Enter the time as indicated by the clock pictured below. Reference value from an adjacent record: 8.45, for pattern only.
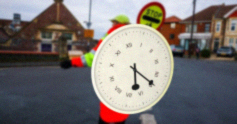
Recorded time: 6.24
